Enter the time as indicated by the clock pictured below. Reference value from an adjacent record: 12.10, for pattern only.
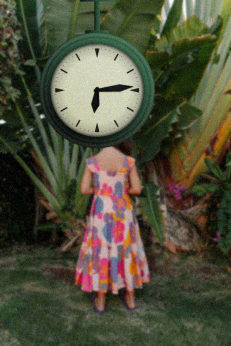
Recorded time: 6.14
